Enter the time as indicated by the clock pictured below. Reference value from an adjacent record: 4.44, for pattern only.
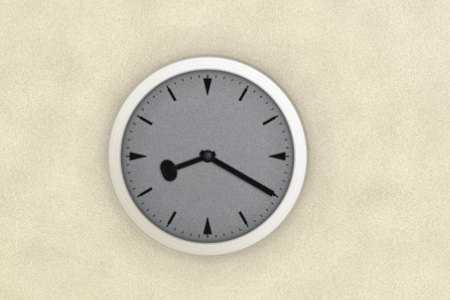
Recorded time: 8.20
